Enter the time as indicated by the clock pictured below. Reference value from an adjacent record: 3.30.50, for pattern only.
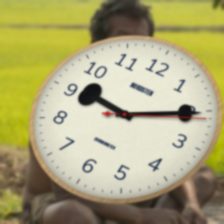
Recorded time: 9.10.11
